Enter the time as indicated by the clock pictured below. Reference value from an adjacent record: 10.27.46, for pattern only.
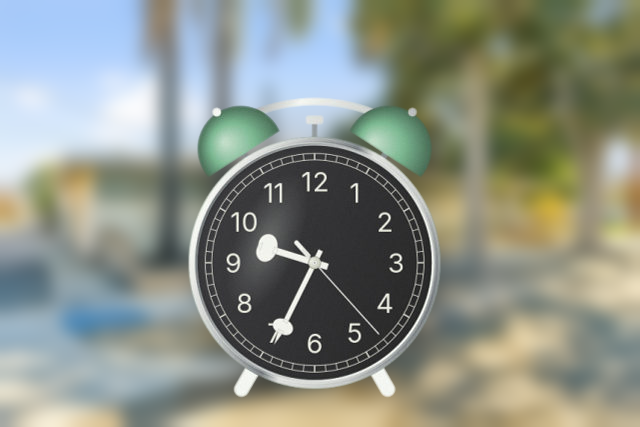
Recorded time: 9.34.23
